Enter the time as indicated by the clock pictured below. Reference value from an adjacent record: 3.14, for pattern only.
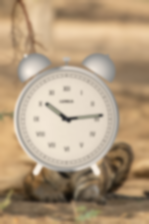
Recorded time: 10.14
